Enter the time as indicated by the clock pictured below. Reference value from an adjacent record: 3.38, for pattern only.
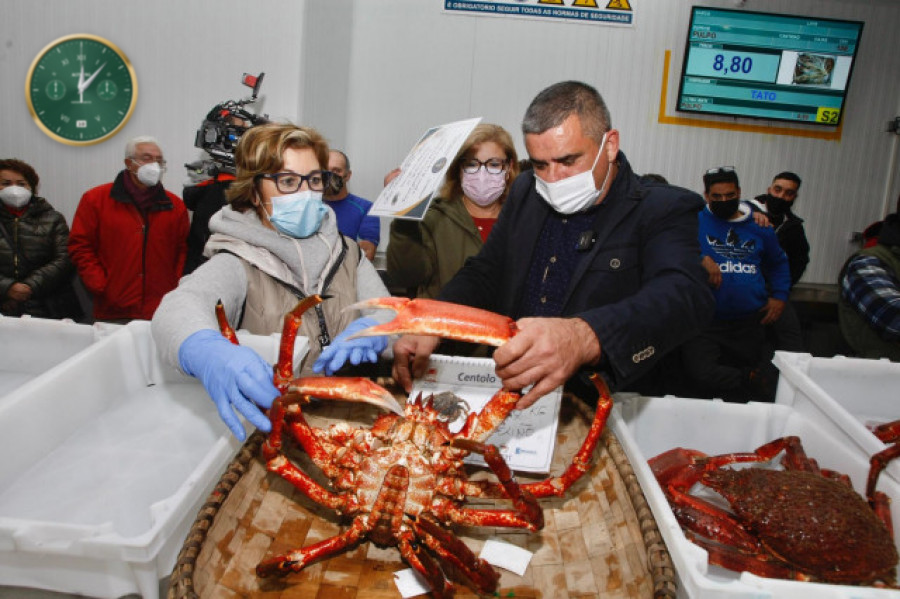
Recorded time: 12.07
